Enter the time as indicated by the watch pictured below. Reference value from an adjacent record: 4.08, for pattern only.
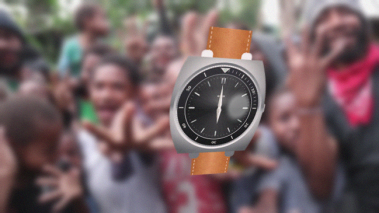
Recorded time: 6.00
